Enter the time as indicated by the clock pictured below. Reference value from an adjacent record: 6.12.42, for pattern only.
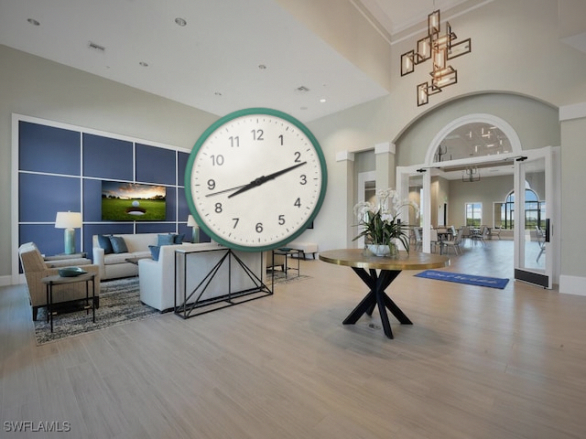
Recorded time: 8.11.43
